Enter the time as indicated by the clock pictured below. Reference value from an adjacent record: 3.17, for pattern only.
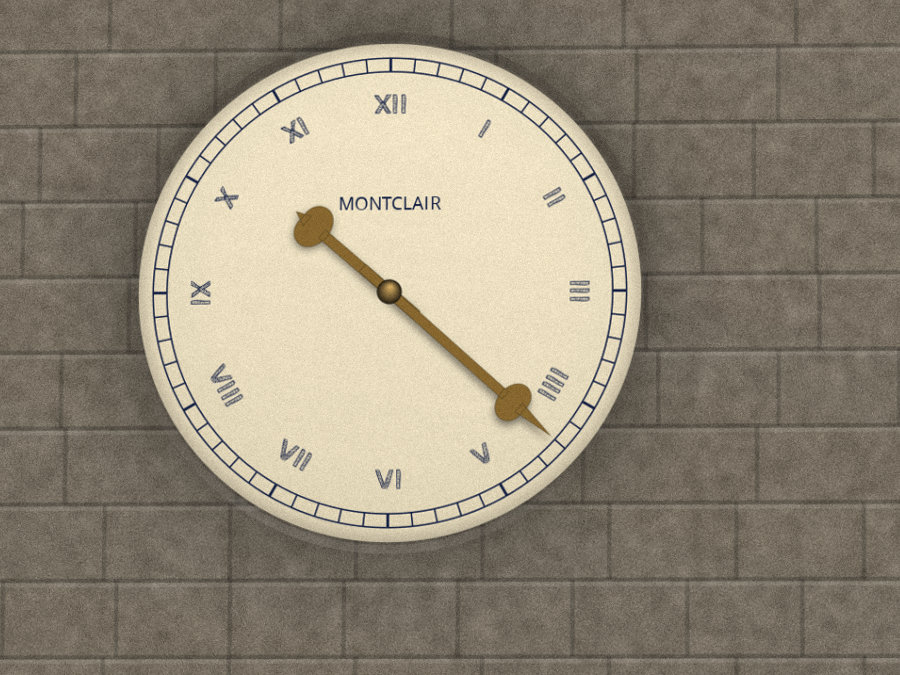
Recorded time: 10.22
